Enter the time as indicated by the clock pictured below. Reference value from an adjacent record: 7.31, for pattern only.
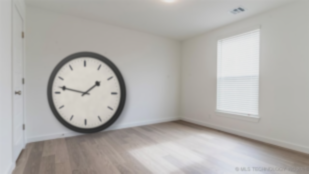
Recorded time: 1.47
